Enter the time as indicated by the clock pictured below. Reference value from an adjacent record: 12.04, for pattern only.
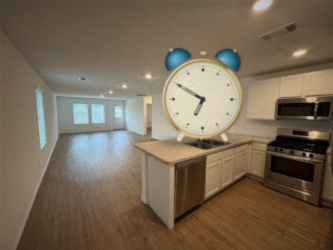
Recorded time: 6.50
